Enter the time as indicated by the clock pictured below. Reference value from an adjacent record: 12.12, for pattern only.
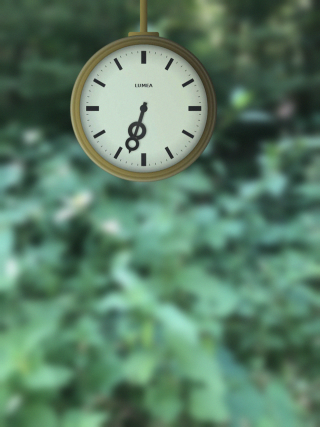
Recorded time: 6.33
